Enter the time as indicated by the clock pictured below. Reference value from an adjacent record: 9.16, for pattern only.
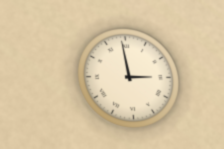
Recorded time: 2.59
